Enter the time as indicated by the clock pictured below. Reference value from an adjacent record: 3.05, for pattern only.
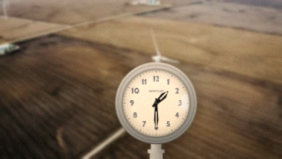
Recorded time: 1.30
